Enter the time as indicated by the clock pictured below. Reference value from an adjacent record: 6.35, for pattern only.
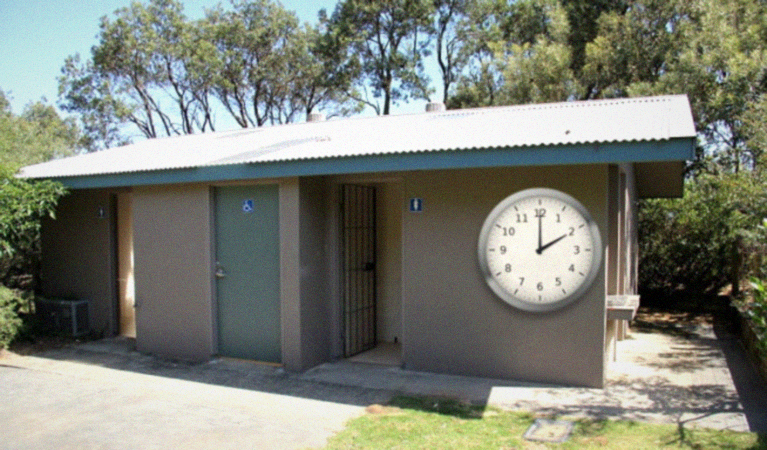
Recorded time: 2.00
